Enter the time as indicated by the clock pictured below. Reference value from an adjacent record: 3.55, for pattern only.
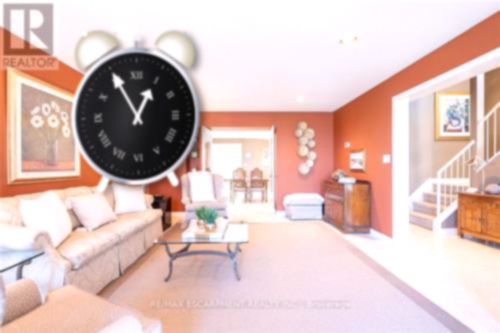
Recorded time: 12.55
